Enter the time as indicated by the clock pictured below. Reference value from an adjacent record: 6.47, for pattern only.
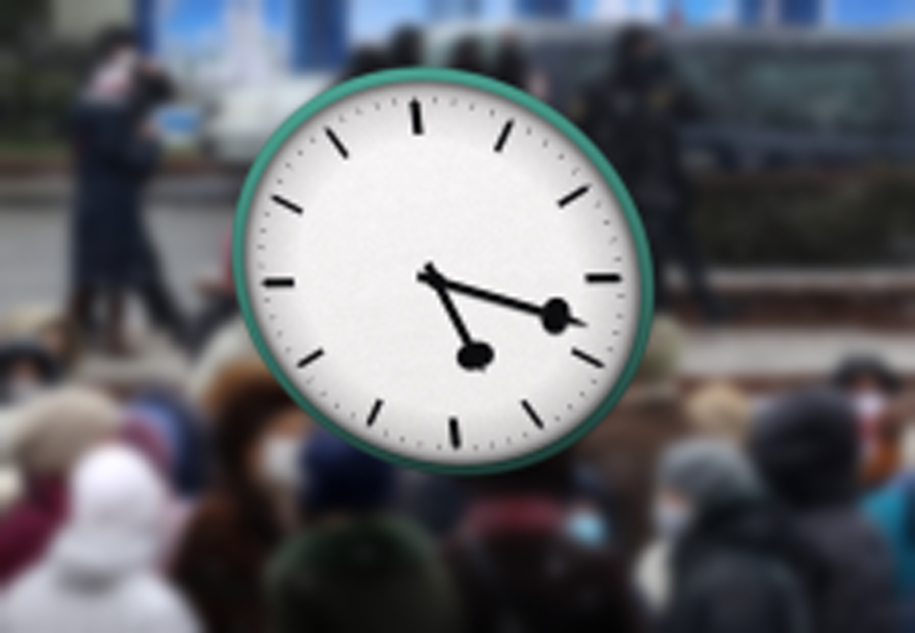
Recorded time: 5.18
